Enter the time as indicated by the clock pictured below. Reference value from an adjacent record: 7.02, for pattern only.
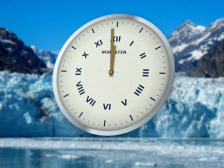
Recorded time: 11.59
